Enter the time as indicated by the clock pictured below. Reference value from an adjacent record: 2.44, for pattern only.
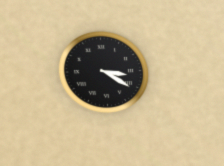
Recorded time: 3.21
